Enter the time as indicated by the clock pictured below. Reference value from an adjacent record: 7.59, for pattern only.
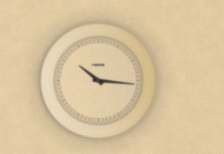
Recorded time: 10.16
